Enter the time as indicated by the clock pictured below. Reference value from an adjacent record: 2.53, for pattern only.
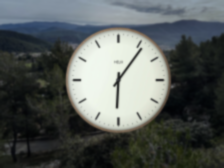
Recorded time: 6.06
